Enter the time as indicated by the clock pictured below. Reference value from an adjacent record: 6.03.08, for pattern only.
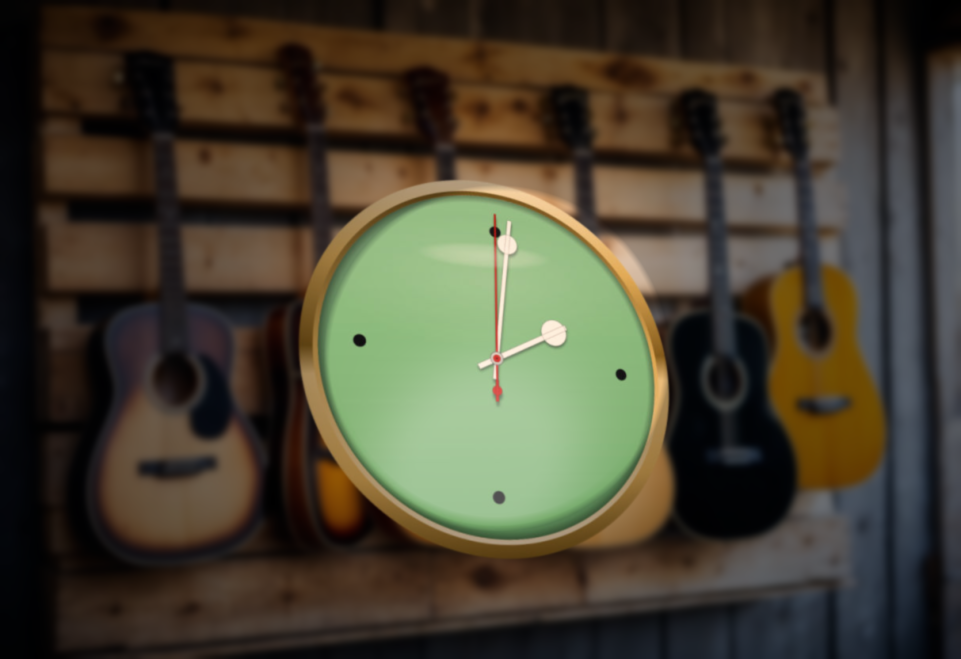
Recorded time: 2.01.00
